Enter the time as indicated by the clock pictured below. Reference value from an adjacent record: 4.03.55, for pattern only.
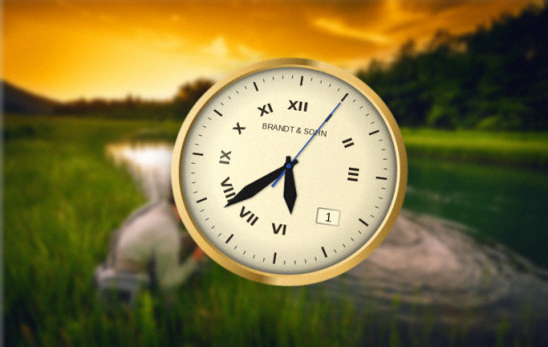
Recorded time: 5.38.05
